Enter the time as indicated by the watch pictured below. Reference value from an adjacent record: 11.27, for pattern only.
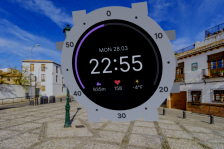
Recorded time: 22.55
